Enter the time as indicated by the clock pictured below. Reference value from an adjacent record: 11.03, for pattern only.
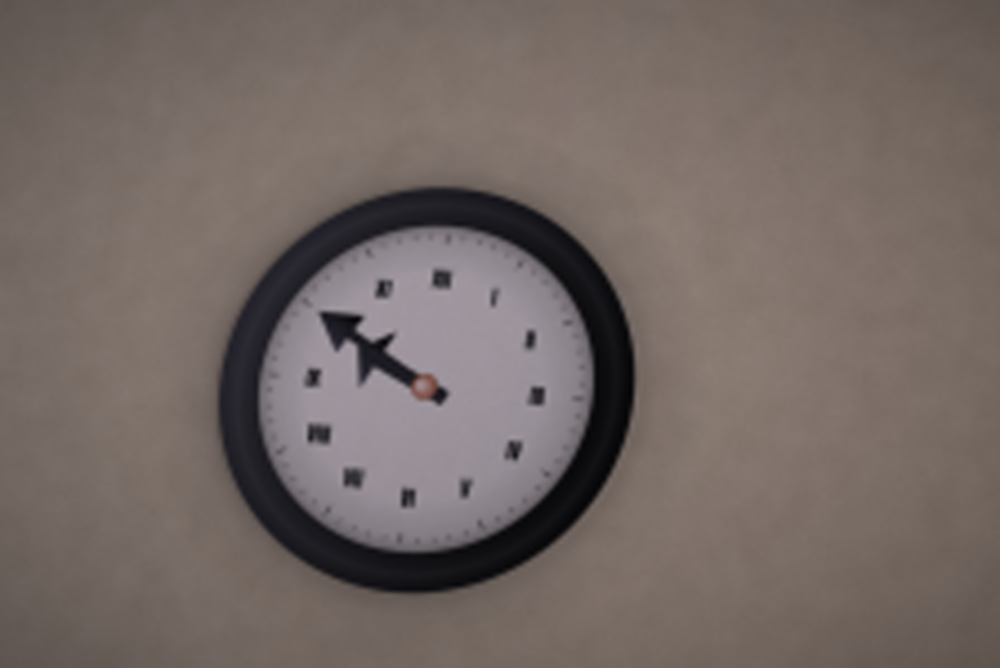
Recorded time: 9.50
